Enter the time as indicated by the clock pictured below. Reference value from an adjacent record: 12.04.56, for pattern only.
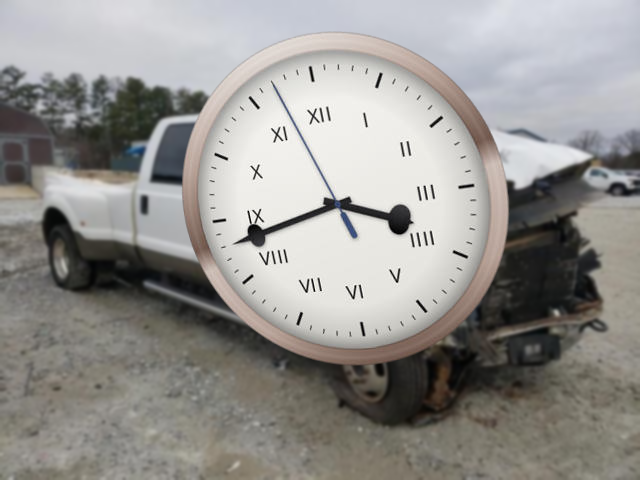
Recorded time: 3.42.57
